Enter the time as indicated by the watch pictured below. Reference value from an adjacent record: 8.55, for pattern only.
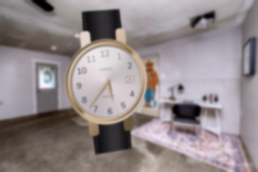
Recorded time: 5.37
